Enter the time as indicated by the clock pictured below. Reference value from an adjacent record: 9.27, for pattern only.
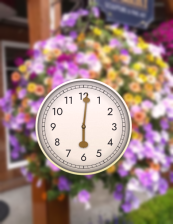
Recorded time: 6.01
